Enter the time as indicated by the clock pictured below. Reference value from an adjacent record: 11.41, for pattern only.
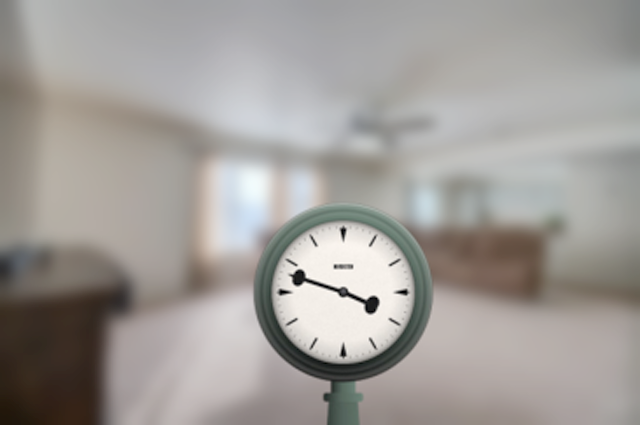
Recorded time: 3.48
